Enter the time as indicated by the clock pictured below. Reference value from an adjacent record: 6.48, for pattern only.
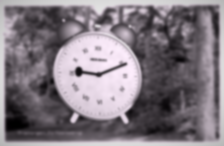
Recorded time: 9.11
